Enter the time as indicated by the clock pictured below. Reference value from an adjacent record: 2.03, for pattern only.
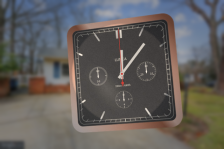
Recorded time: 12.07
